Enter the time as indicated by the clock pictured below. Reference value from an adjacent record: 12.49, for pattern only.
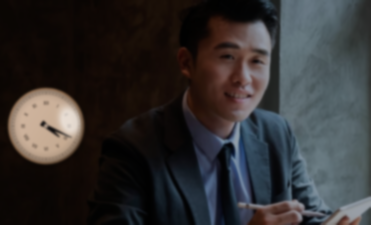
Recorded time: 4.19
